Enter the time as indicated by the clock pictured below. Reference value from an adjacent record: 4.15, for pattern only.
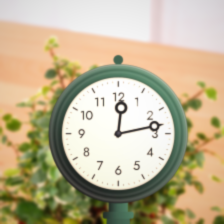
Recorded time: 12.13
